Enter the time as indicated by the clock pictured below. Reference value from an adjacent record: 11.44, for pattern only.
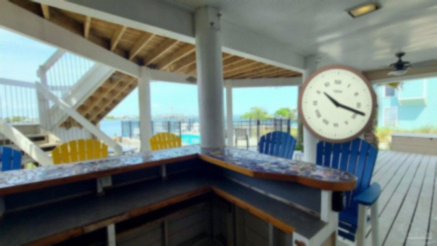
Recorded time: 10.18
